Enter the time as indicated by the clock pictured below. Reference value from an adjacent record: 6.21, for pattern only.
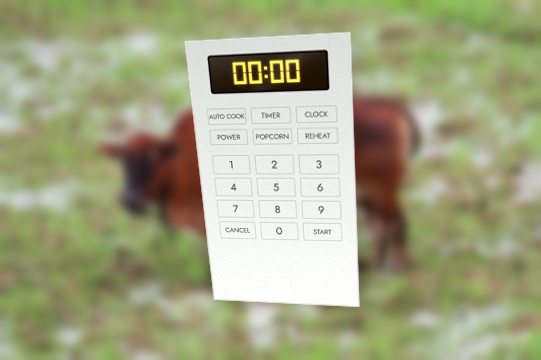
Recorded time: 0.00
